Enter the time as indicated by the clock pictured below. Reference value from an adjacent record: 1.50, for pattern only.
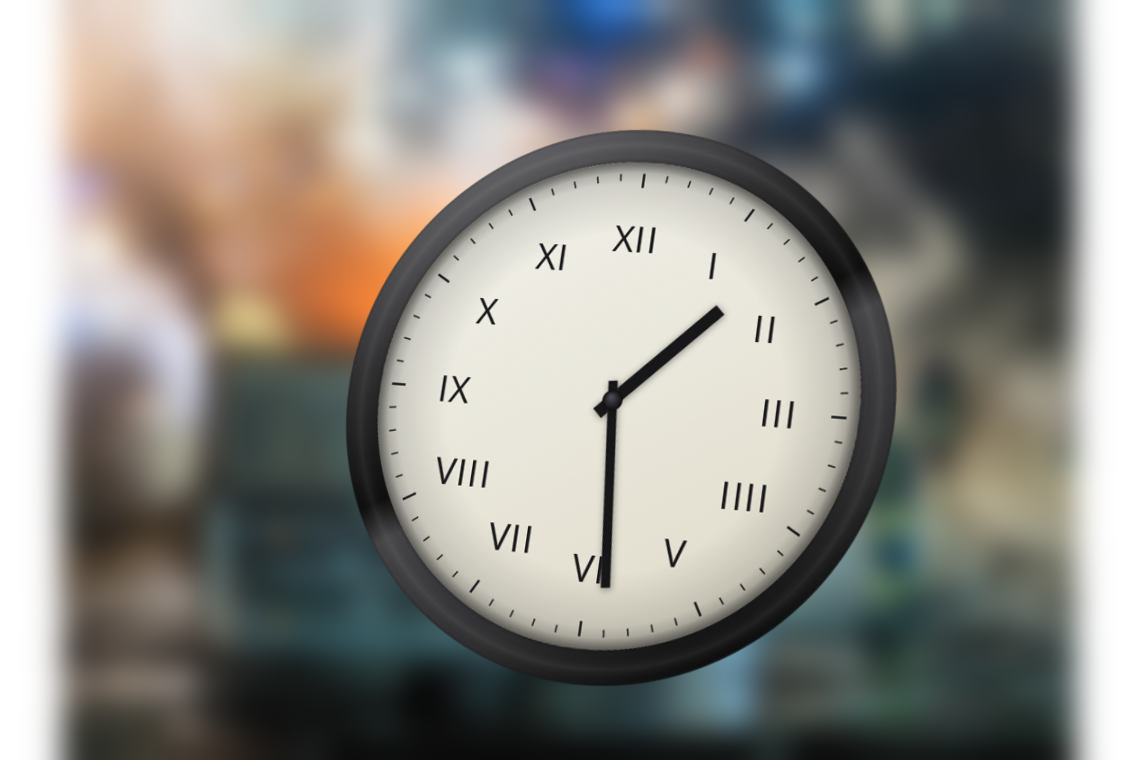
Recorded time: 1.29
